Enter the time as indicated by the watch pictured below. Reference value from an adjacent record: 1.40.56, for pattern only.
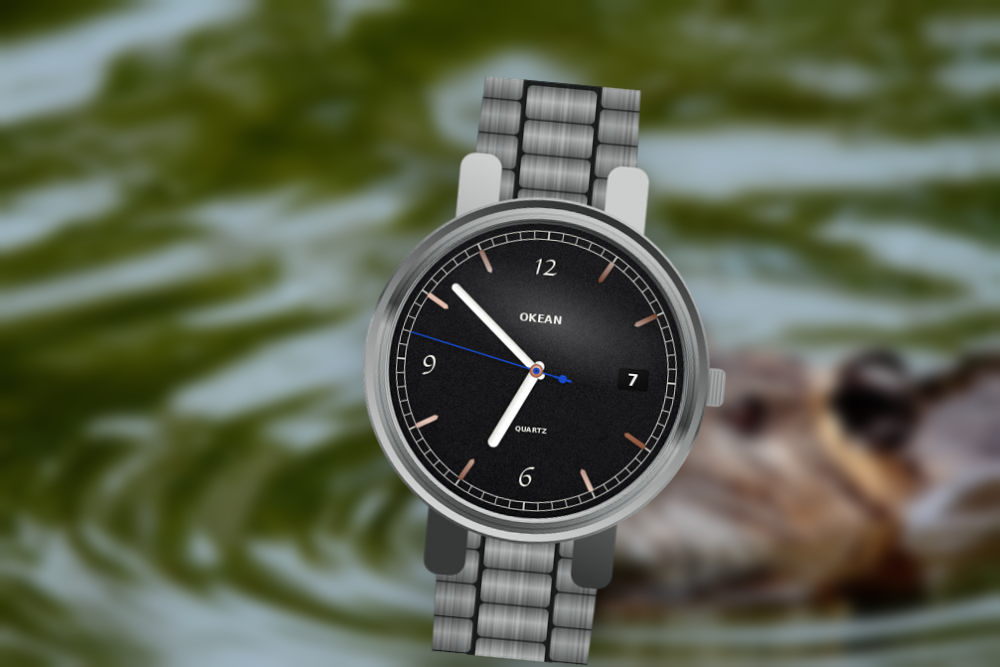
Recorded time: 6.51.47
